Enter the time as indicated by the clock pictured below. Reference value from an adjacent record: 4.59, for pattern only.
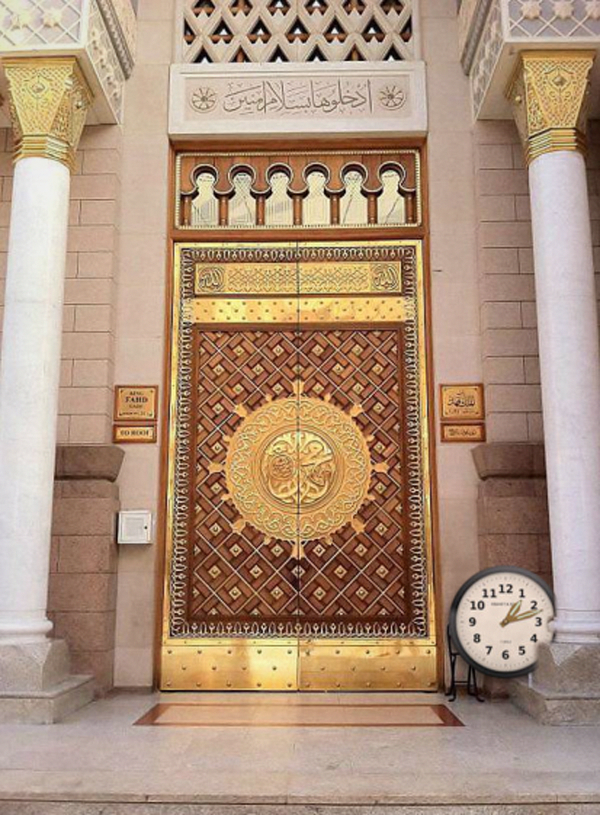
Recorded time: 1.12
